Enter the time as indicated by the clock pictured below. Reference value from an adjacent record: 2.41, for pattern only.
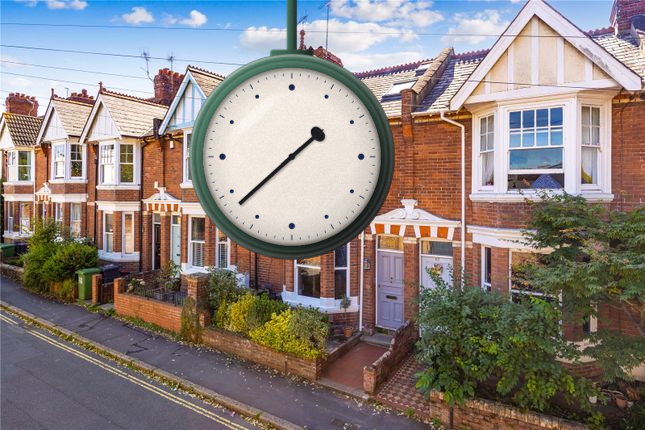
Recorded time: 1.38
